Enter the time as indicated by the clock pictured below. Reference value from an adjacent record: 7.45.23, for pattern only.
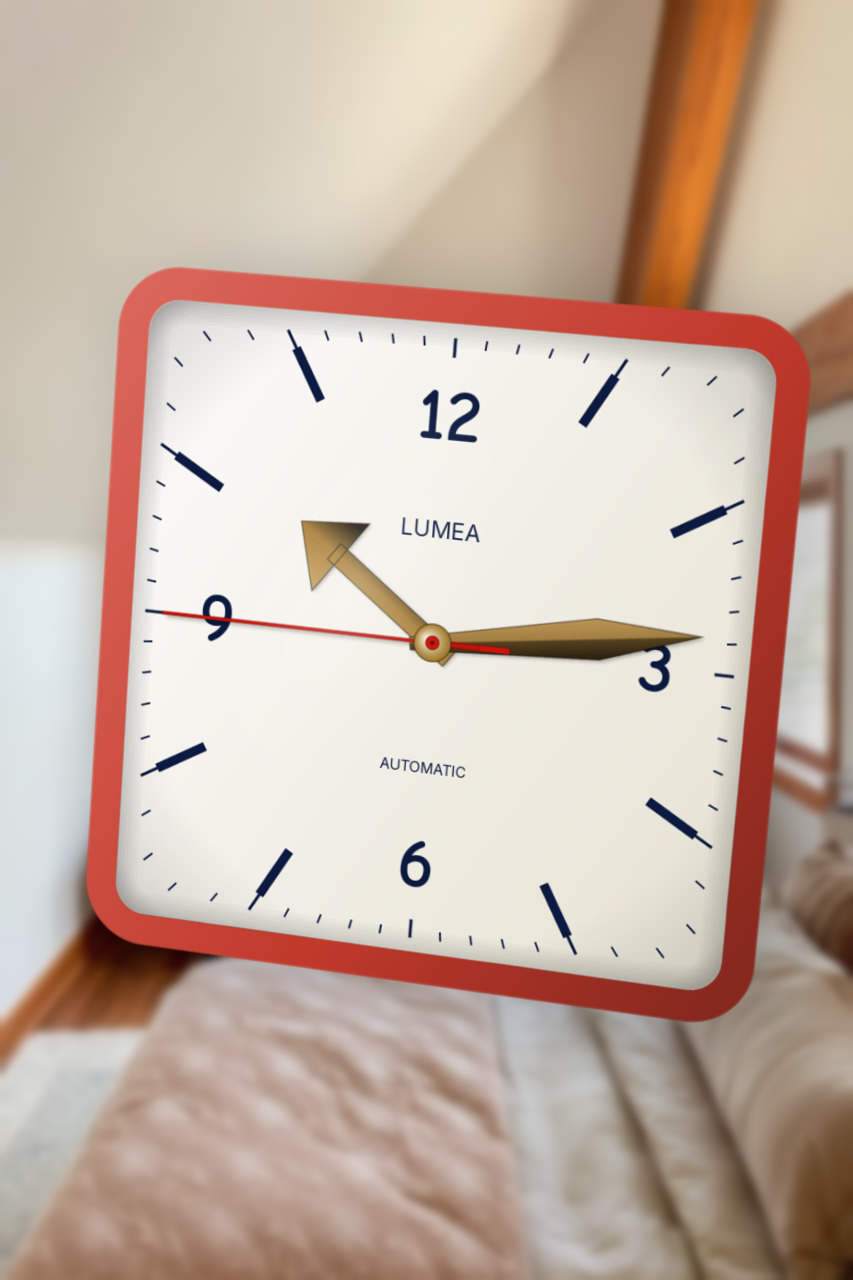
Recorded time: 10.13.45
